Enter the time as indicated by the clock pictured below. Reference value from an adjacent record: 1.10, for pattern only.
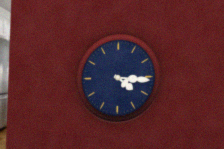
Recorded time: 4.16
